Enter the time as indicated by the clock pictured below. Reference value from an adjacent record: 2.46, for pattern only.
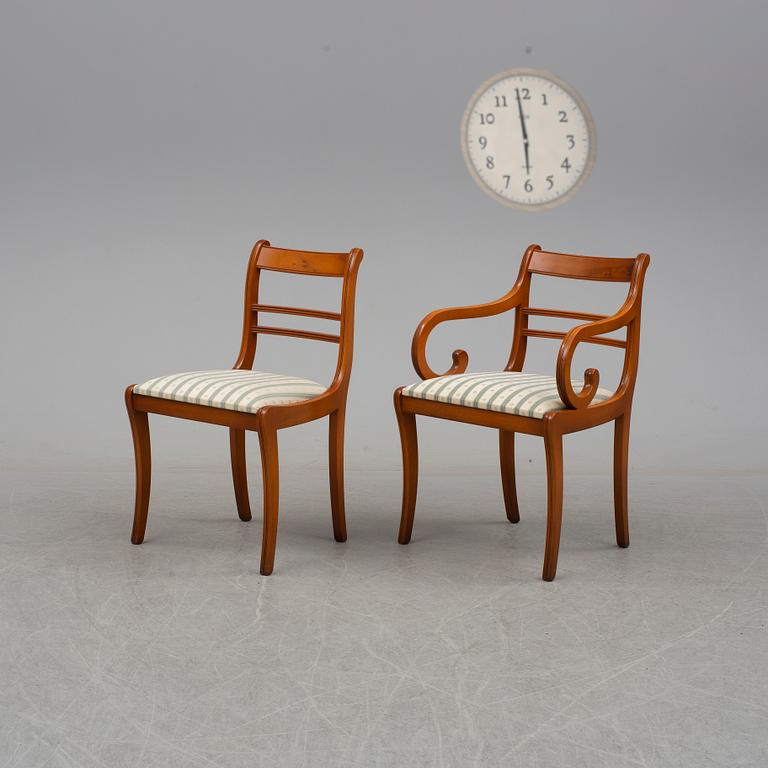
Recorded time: 5.59
